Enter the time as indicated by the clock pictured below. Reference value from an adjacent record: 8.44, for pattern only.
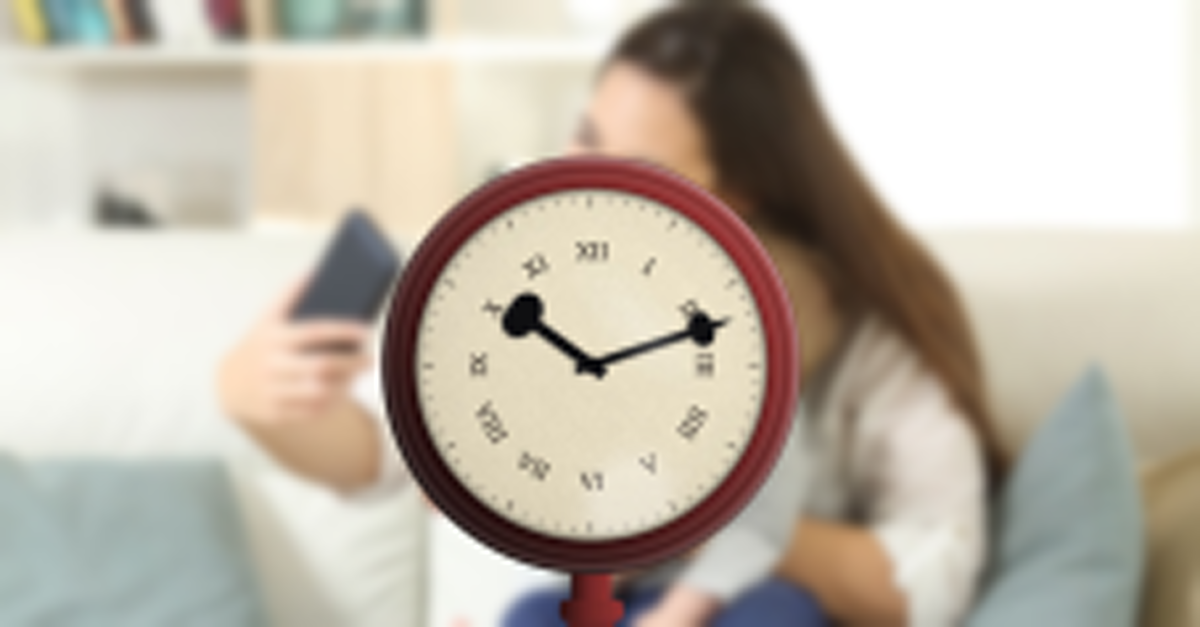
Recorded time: 10.12
